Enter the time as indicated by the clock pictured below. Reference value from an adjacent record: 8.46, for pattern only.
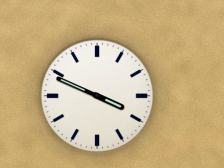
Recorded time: 3.49
